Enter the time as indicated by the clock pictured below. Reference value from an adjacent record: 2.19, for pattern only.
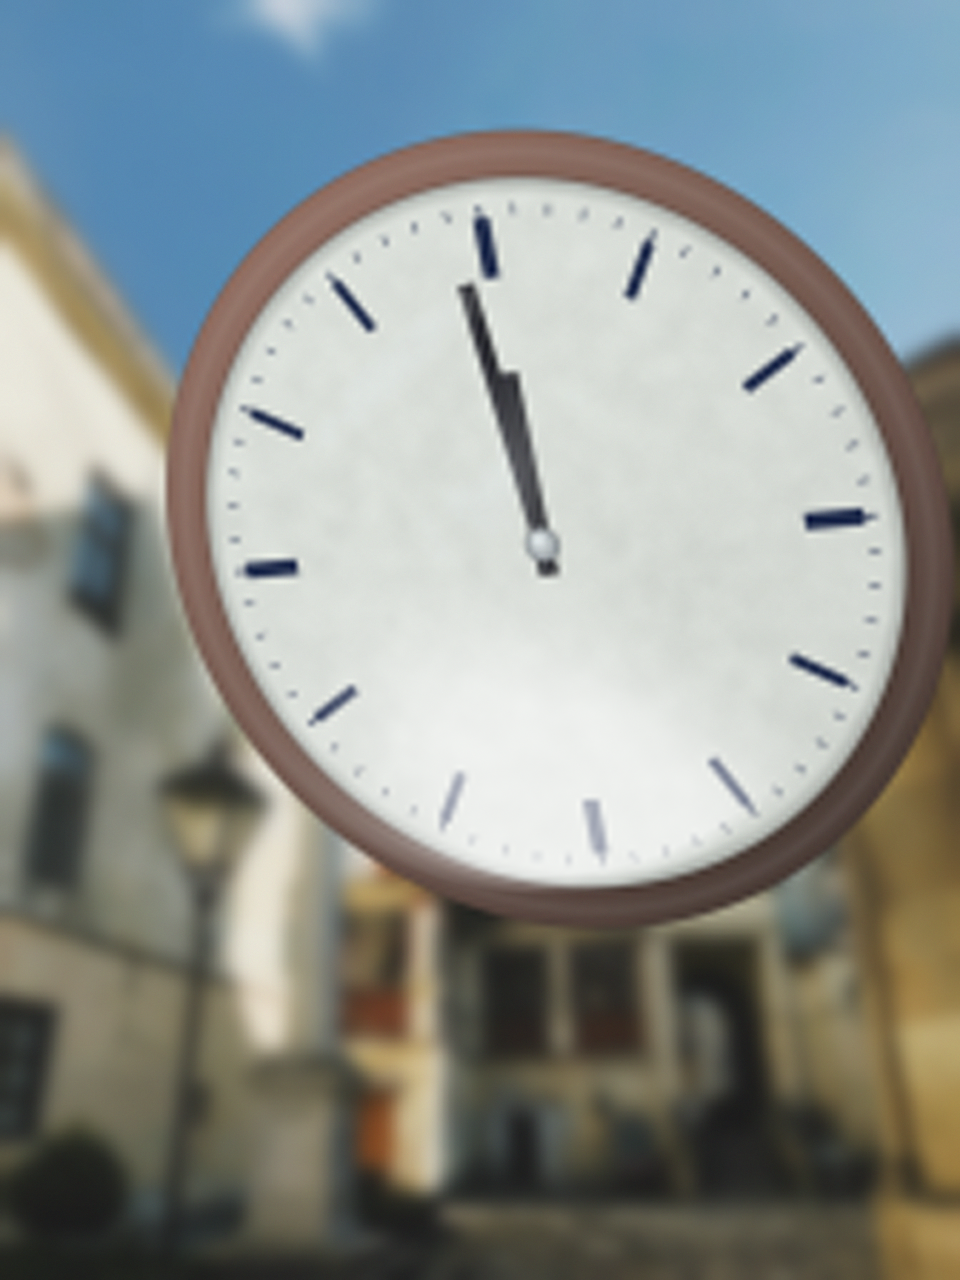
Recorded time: 11.59
